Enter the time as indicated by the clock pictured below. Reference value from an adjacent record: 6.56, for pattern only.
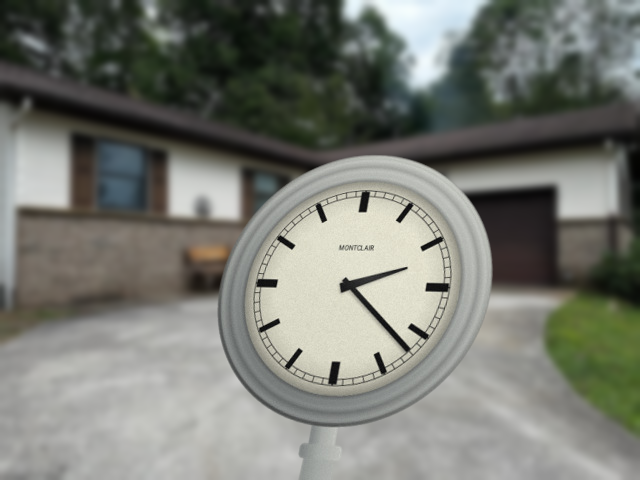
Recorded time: 2.22
